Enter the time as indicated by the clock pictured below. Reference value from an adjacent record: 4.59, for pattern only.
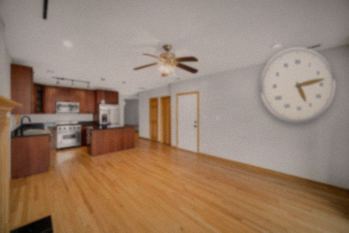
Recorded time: 5.13
